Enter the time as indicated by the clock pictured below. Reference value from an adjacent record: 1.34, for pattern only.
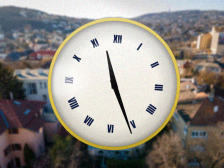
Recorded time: 11.26
